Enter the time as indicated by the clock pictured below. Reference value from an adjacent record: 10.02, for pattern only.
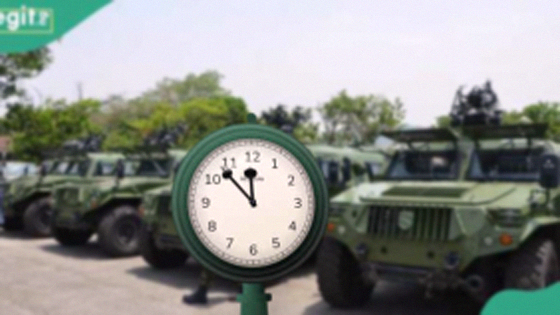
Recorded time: 11.53
